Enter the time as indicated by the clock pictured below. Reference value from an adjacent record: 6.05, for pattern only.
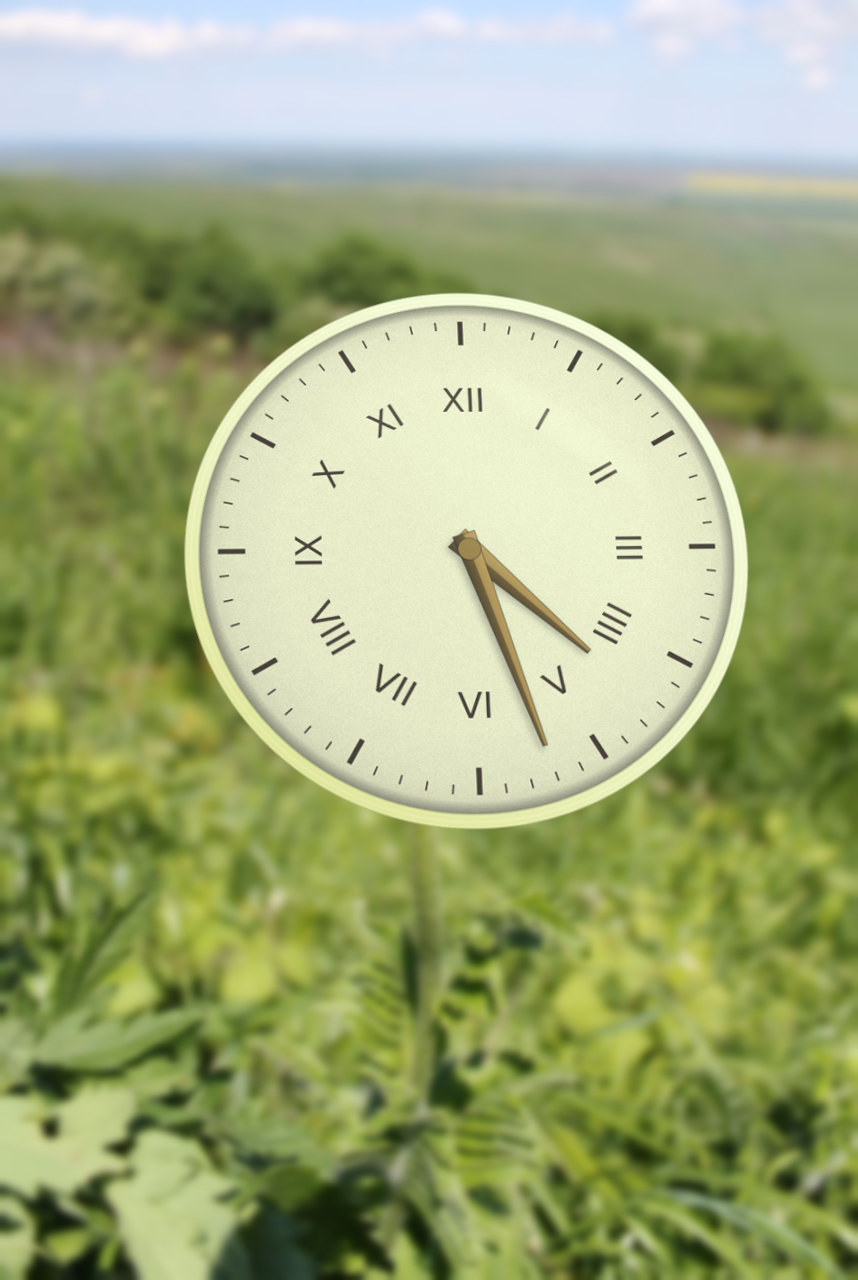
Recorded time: 4.27
